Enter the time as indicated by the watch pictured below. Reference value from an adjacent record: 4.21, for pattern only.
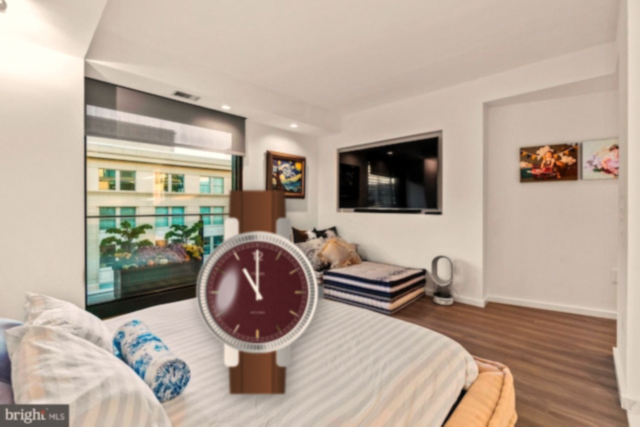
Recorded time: 11.00
